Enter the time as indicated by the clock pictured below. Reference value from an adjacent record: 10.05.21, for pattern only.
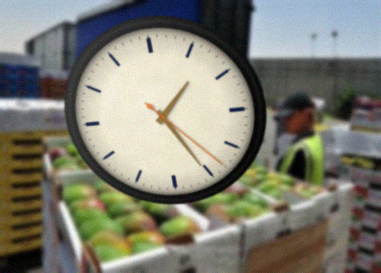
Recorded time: 1.25.23
